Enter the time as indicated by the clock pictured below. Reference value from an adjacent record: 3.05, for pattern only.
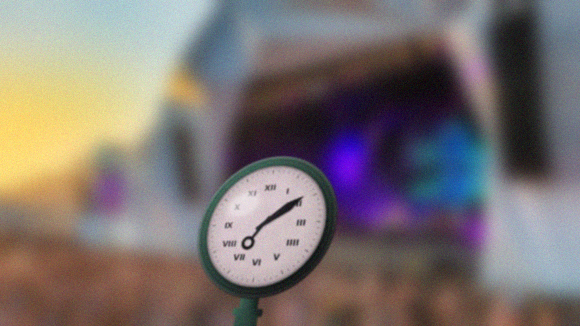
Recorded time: 7.09
